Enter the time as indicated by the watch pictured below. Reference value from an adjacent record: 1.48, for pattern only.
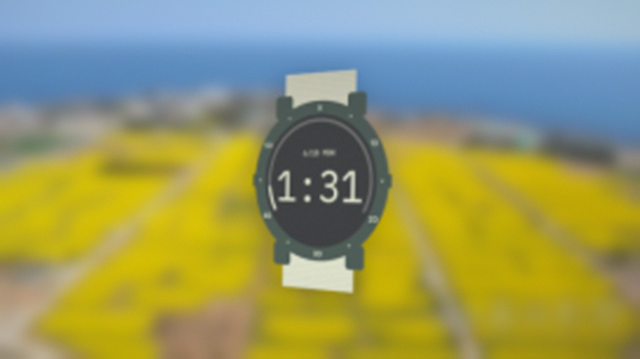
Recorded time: 1.31
